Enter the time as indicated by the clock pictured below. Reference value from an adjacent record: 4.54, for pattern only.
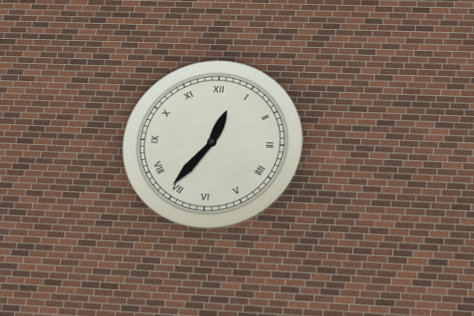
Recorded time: 12.36
